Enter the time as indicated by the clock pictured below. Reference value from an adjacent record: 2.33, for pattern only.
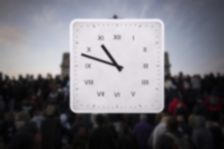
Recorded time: 10.48
